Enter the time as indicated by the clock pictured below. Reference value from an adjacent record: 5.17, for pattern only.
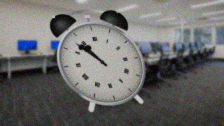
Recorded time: 10.53
